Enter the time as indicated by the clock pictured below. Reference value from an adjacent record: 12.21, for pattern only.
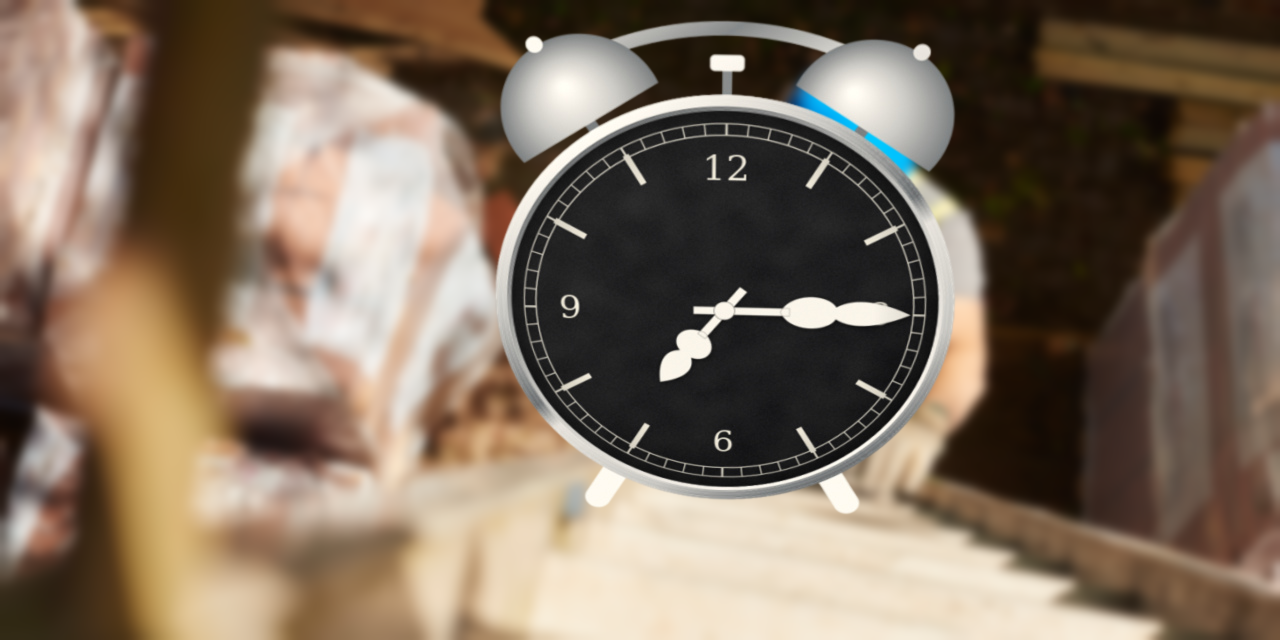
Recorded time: 7.15
